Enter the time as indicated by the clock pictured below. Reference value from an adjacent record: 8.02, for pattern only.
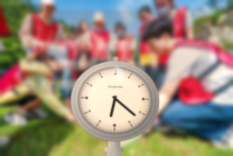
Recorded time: 6.22
